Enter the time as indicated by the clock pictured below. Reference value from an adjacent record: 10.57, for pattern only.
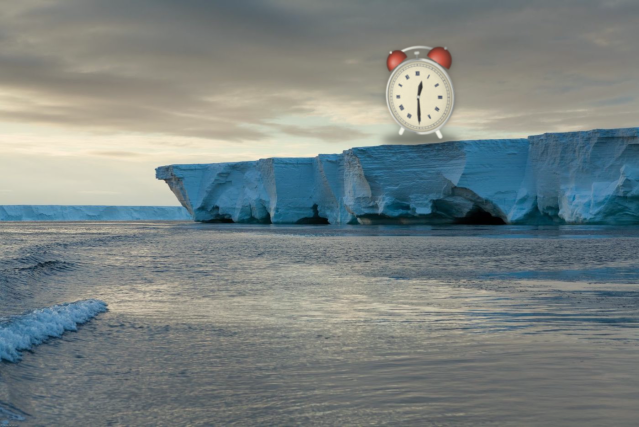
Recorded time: 12.30
